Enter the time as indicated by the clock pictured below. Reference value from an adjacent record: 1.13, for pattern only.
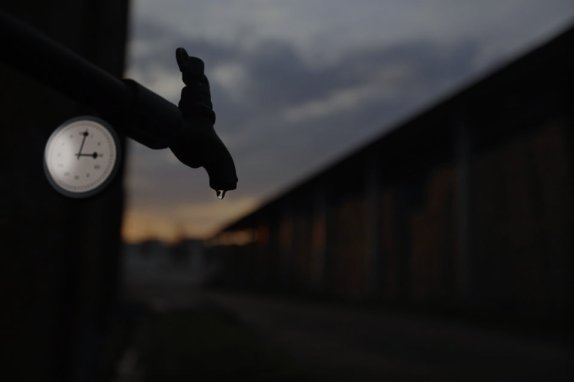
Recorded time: 3.02
